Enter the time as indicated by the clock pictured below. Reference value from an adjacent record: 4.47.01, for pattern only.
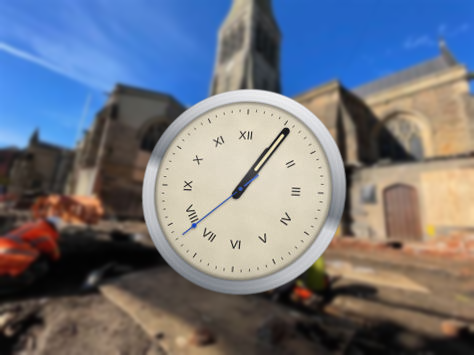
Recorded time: 1.05.38
